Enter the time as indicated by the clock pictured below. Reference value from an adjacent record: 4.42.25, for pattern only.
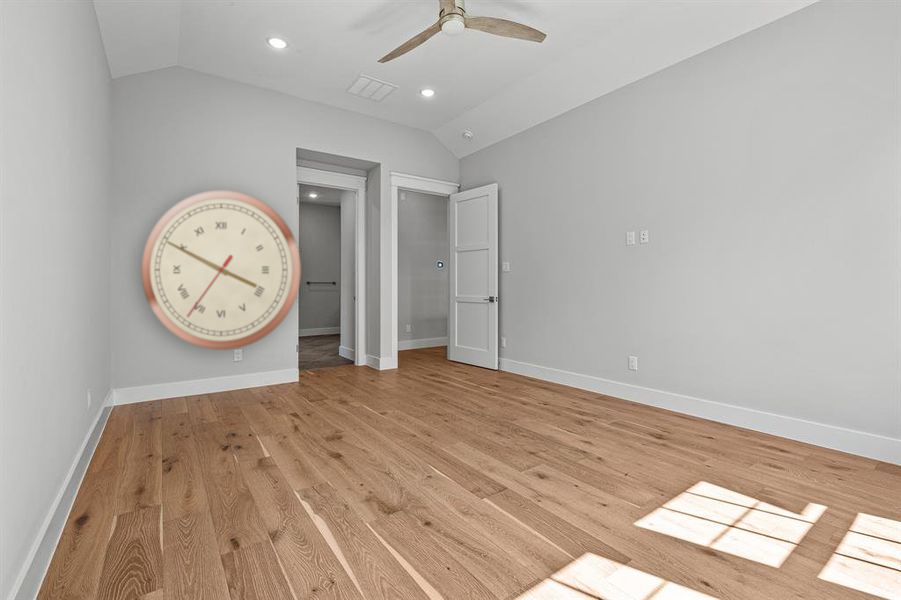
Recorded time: 3.49.36
